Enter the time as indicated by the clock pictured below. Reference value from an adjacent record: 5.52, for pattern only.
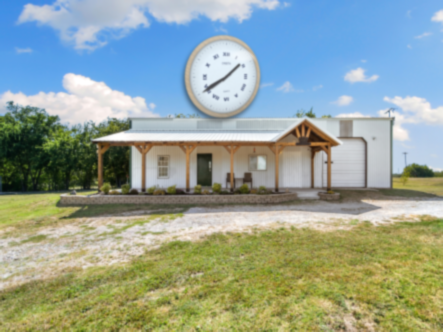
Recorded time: 1.40
